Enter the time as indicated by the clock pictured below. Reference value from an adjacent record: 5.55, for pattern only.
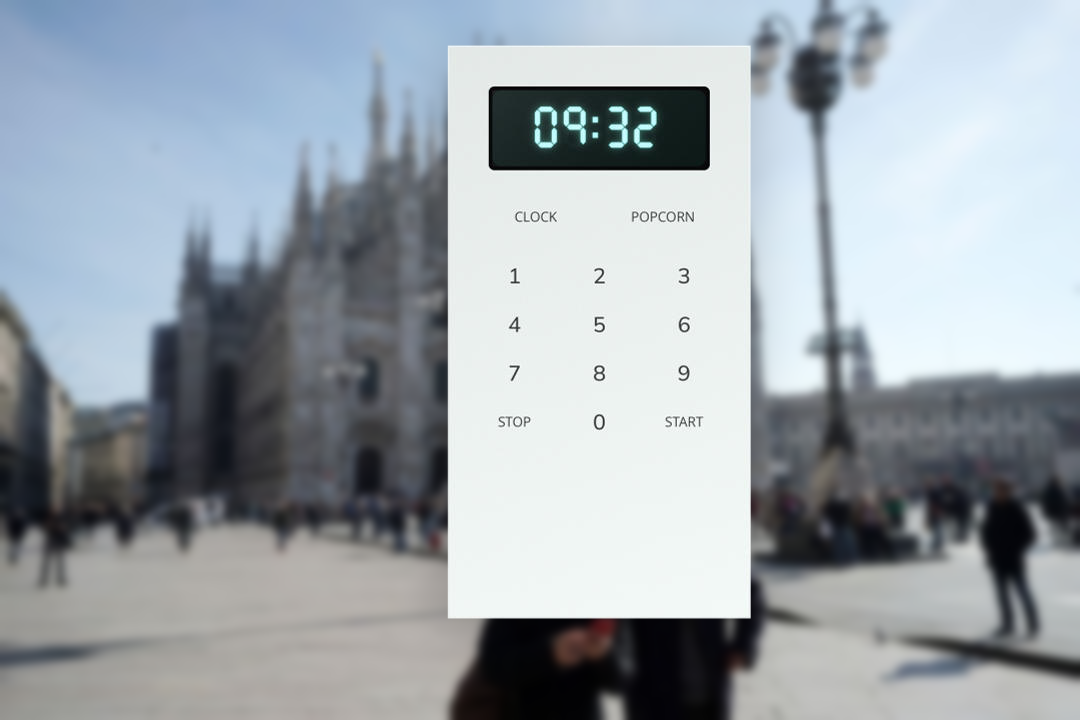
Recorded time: 9.32
